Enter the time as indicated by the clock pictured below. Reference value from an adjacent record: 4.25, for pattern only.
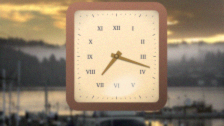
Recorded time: 7.18
